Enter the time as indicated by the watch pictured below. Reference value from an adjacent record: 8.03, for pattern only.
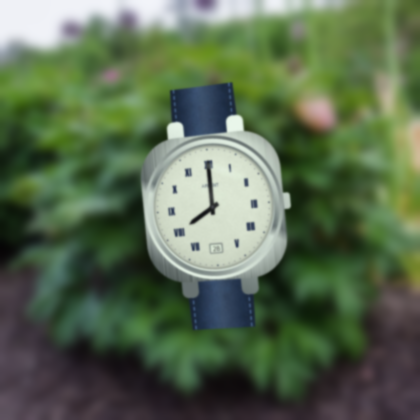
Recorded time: 8.00
